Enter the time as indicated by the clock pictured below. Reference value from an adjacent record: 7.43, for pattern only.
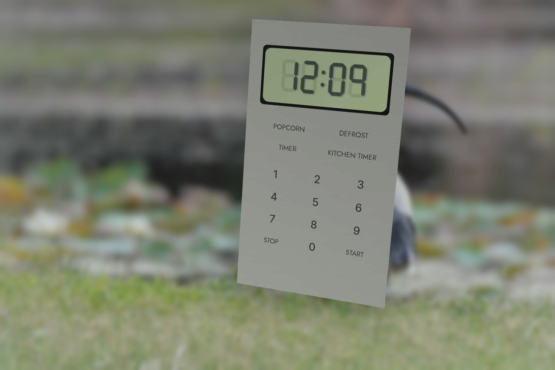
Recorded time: 12.09
